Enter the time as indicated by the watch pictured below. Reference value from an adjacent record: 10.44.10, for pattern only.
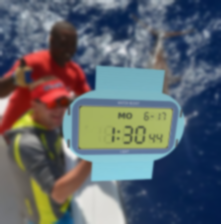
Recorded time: 1.30.44
